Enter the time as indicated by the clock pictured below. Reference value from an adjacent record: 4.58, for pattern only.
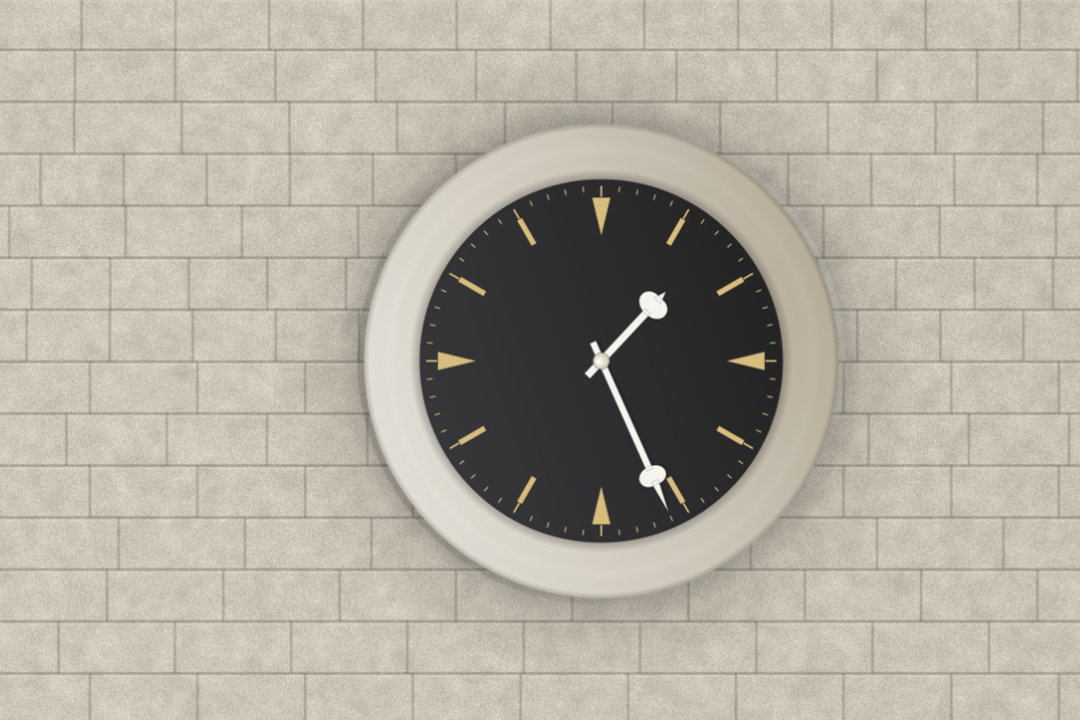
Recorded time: 1.26
